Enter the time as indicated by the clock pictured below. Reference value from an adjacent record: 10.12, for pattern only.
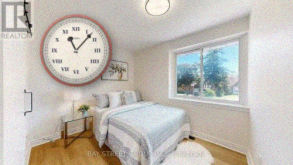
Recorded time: 11.07
